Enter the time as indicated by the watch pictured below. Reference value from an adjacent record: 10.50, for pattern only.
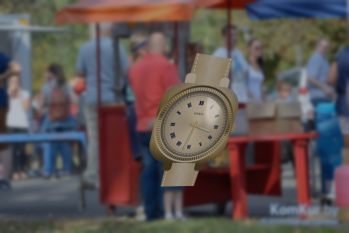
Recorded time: 3.32
